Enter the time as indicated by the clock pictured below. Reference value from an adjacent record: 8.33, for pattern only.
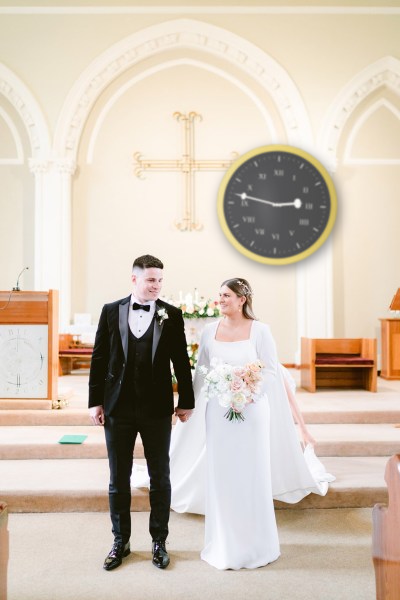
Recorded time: 2.47
